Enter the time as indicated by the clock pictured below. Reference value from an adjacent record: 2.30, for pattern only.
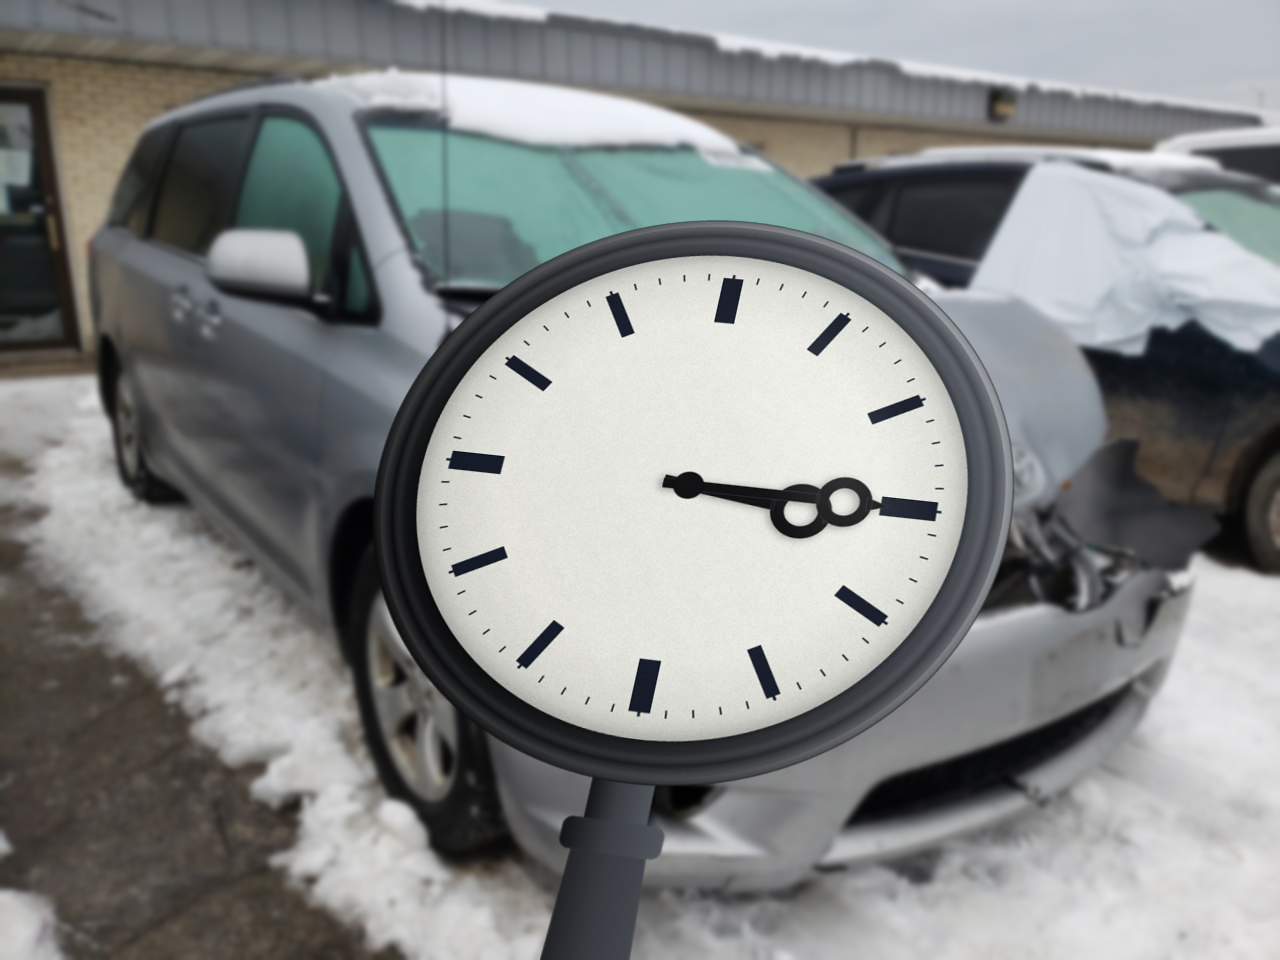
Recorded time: 3.15
